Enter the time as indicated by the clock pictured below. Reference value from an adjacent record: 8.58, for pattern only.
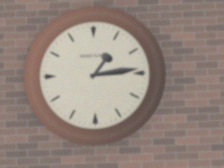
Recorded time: 1.14
